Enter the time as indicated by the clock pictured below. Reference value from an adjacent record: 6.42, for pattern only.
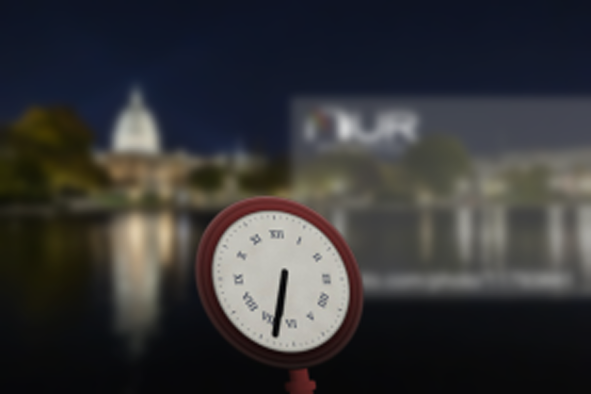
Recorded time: 6.33
